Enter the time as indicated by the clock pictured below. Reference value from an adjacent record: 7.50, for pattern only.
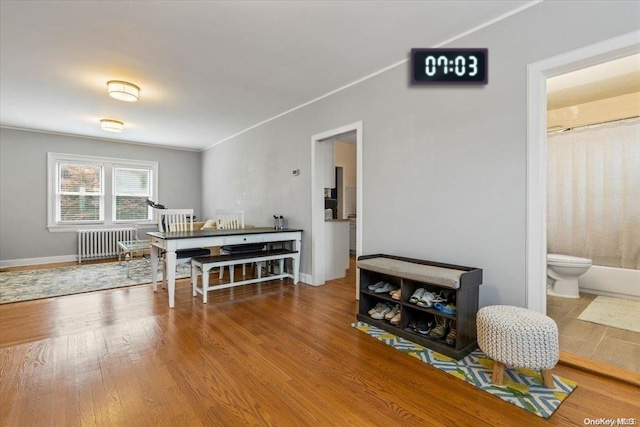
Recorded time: 7.03
